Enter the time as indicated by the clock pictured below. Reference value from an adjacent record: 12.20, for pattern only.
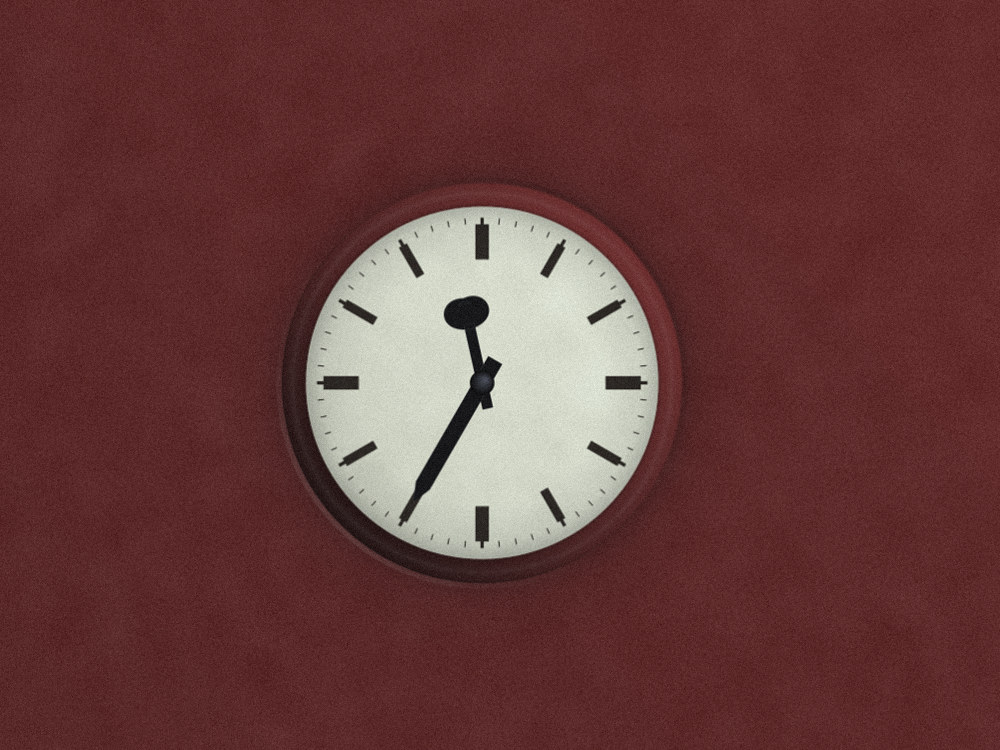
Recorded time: 11.35
